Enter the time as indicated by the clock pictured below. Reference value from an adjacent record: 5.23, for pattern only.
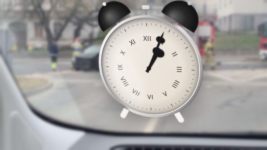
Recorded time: 1.04
